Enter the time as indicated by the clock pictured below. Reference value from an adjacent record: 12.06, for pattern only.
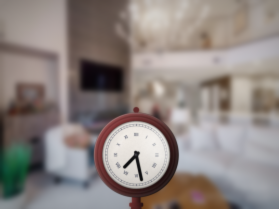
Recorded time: 7.28
